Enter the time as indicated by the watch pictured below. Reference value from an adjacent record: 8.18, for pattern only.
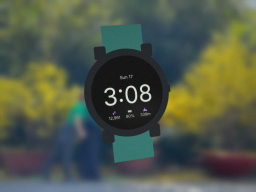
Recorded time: 3.08
